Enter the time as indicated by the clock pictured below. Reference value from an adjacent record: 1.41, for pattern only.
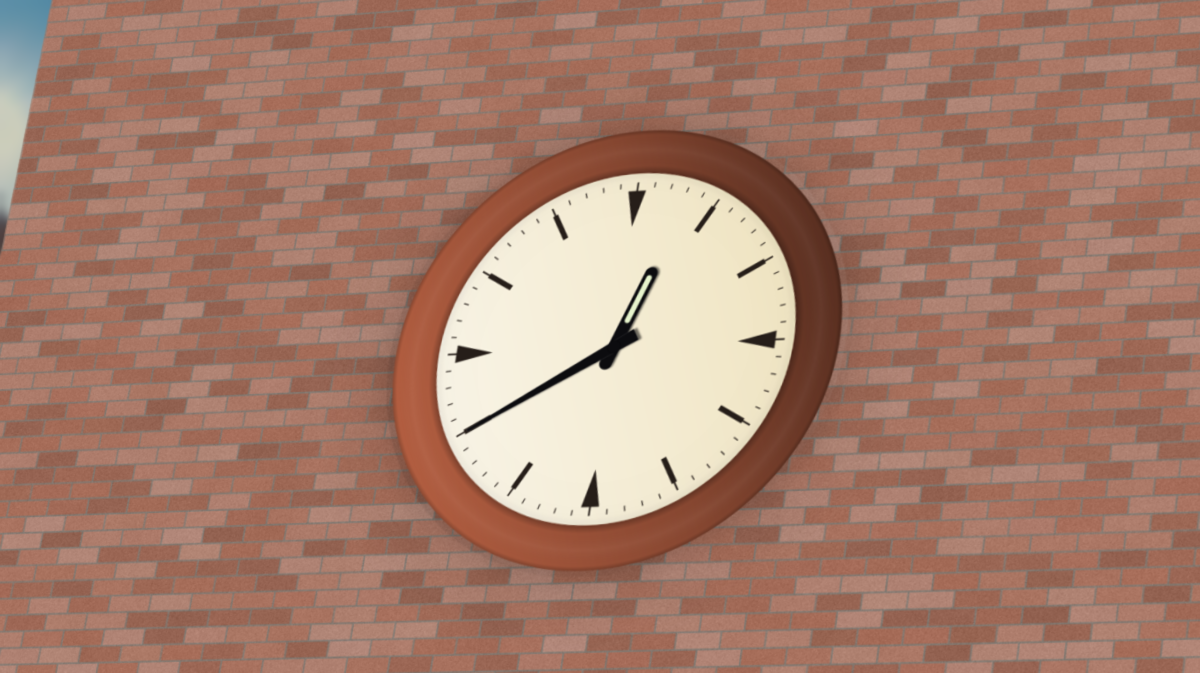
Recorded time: 12.40
